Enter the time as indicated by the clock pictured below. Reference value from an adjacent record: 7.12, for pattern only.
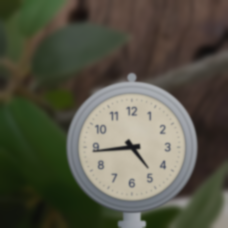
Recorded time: 4.44
